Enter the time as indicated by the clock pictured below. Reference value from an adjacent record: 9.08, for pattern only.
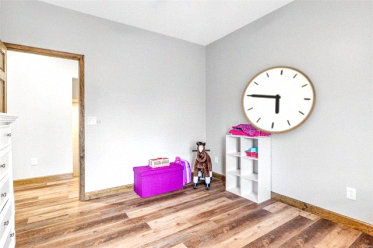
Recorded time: 5.45
